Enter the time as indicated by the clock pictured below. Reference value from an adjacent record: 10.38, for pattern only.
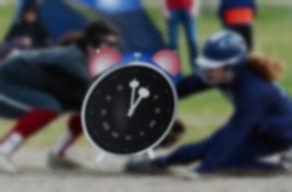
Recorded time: 1.00
